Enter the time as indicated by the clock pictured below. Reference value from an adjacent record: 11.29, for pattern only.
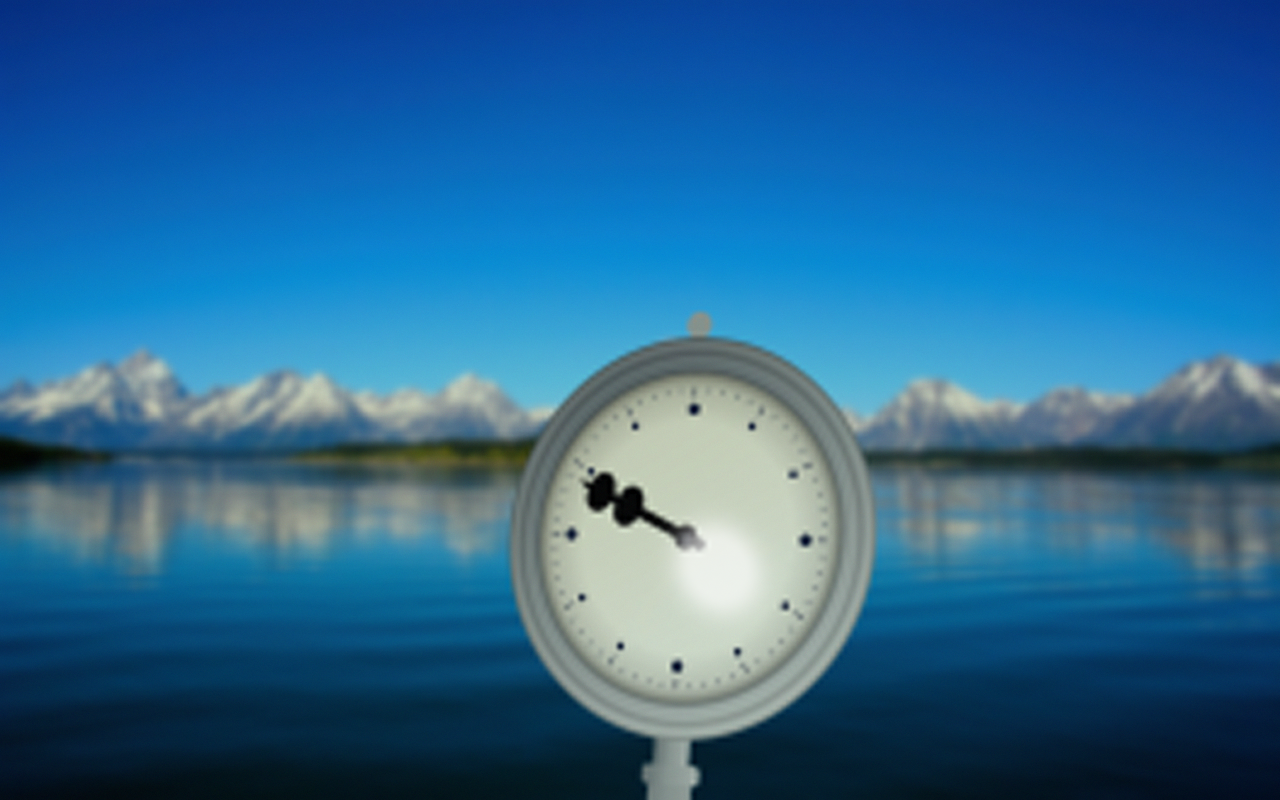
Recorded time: 9.49
